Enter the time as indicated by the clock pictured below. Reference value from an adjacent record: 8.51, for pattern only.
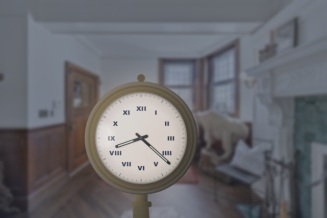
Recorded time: 8.22
